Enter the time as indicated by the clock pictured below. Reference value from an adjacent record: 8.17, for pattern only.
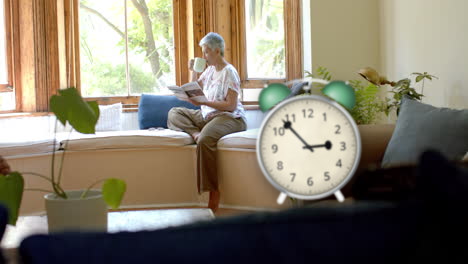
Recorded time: 2.53
